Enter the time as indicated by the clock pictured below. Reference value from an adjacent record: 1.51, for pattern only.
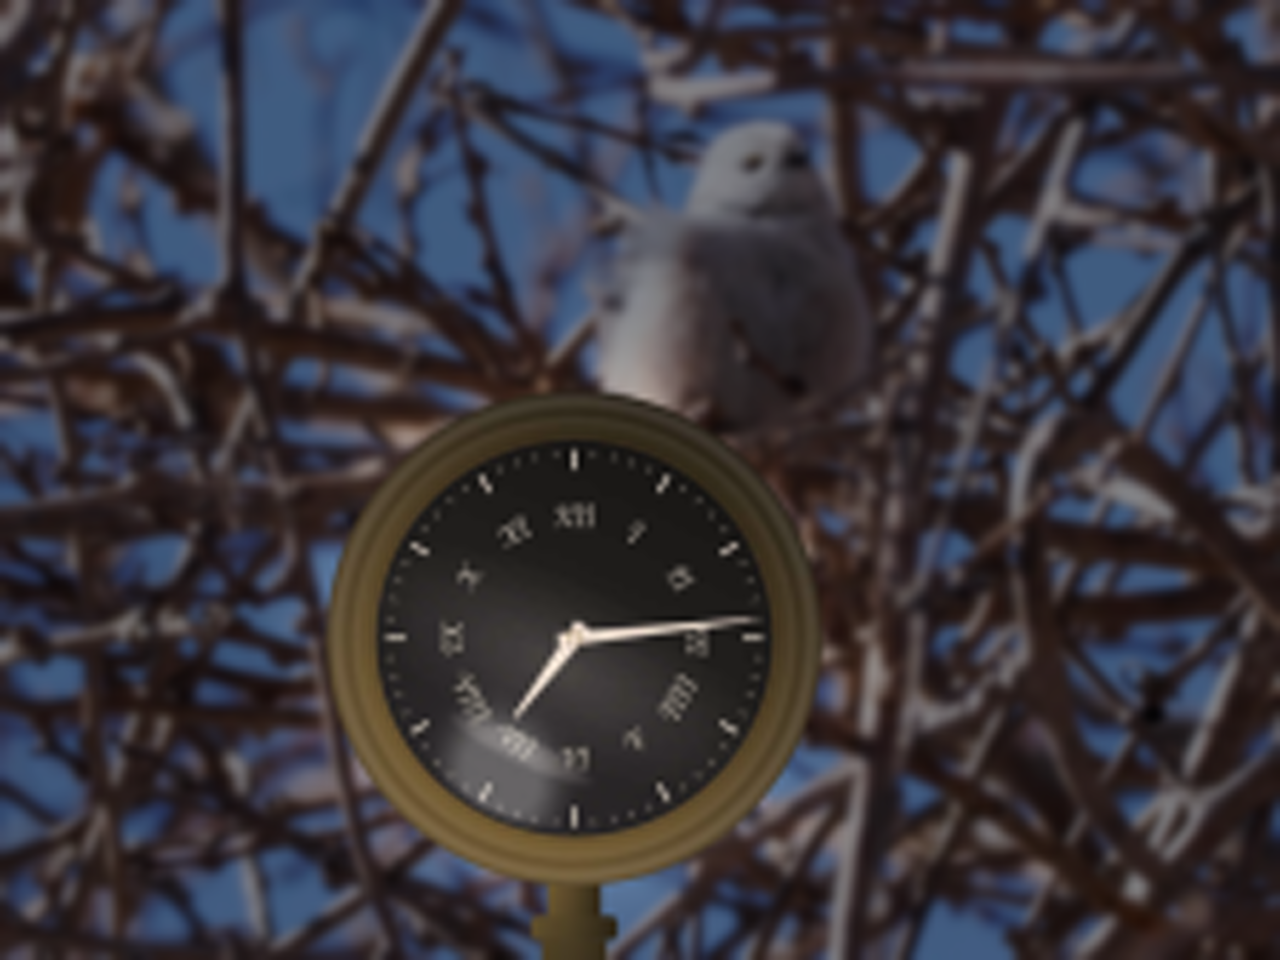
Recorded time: 7.14
